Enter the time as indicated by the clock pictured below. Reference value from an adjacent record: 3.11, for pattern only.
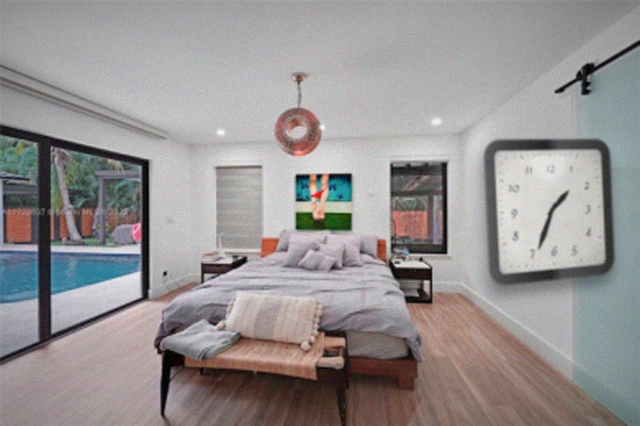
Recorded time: 1.34
